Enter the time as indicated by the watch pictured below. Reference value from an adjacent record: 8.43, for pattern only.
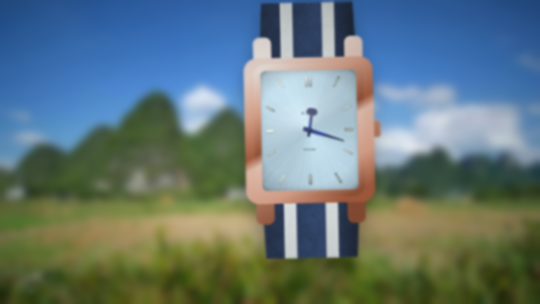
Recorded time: 12.18
